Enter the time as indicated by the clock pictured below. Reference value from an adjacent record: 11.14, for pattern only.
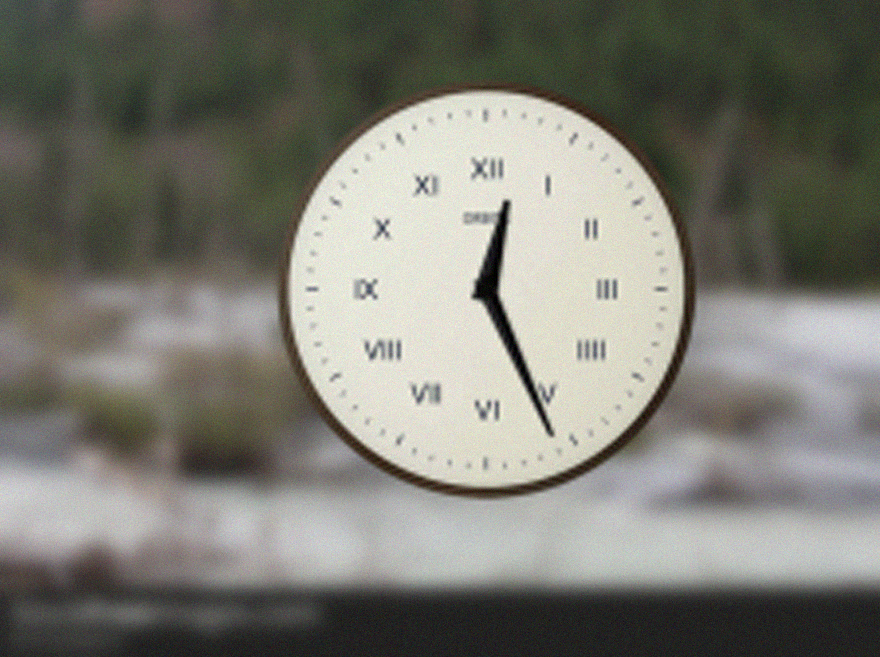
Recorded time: 12.26
